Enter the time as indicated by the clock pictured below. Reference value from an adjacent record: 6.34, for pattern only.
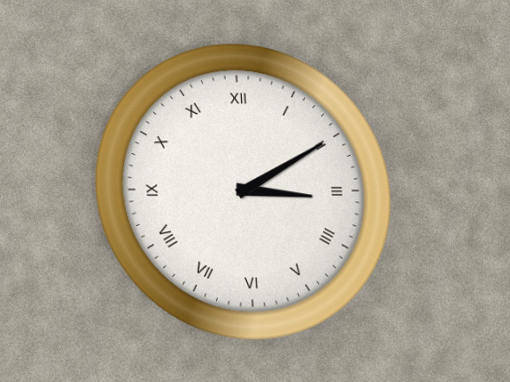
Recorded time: 3.10
